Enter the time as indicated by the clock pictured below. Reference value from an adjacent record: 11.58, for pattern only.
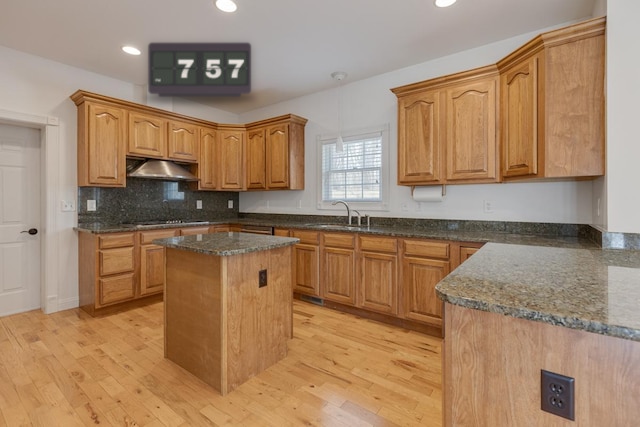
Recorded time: 7.57
